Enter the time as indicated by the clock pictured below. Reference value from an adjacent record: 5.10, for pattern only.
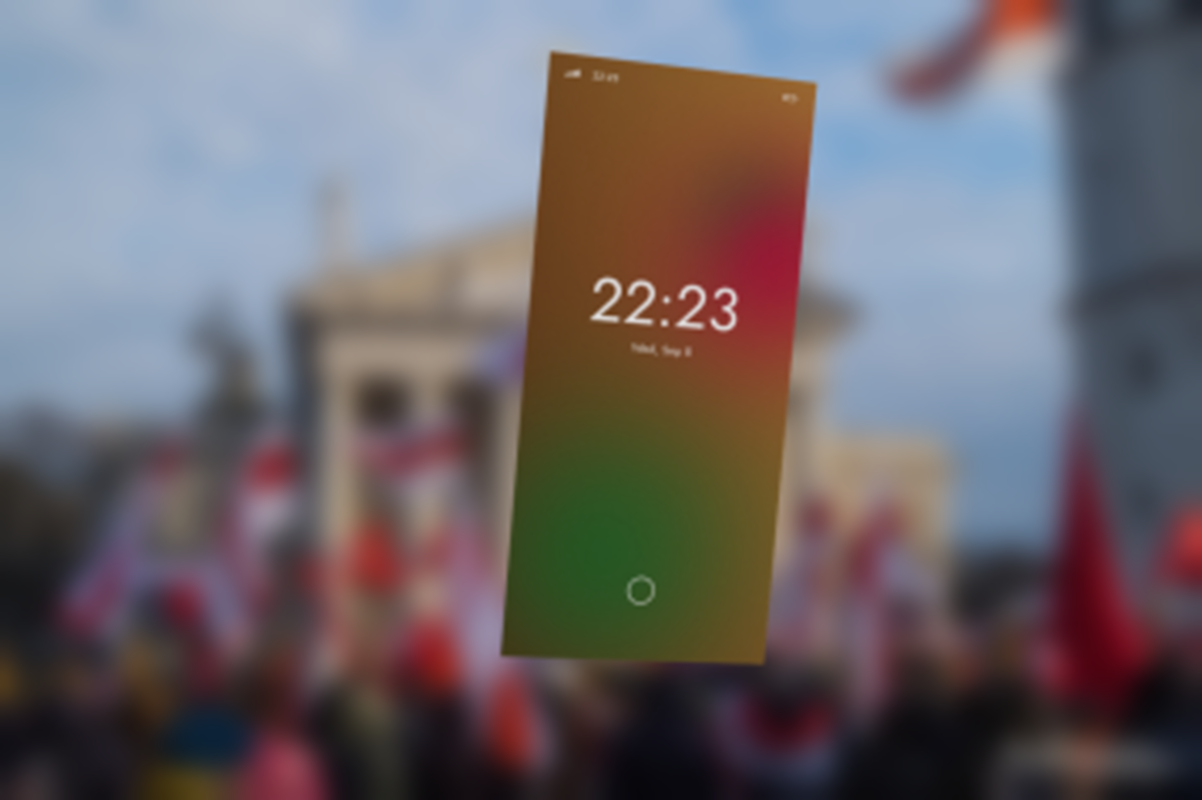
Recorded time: 22.23
